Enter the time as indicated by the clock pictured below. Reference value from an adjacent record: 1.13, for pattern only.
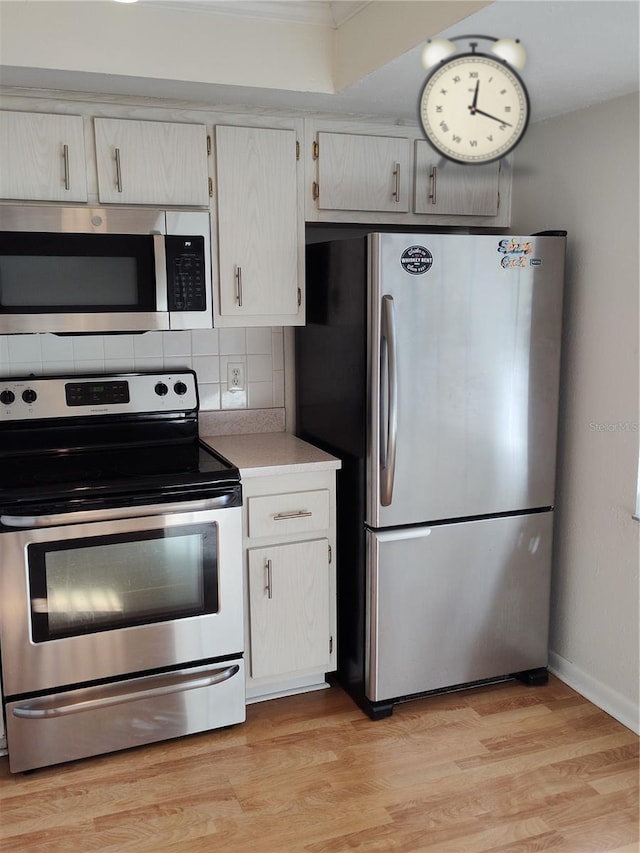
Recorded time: 12.19
